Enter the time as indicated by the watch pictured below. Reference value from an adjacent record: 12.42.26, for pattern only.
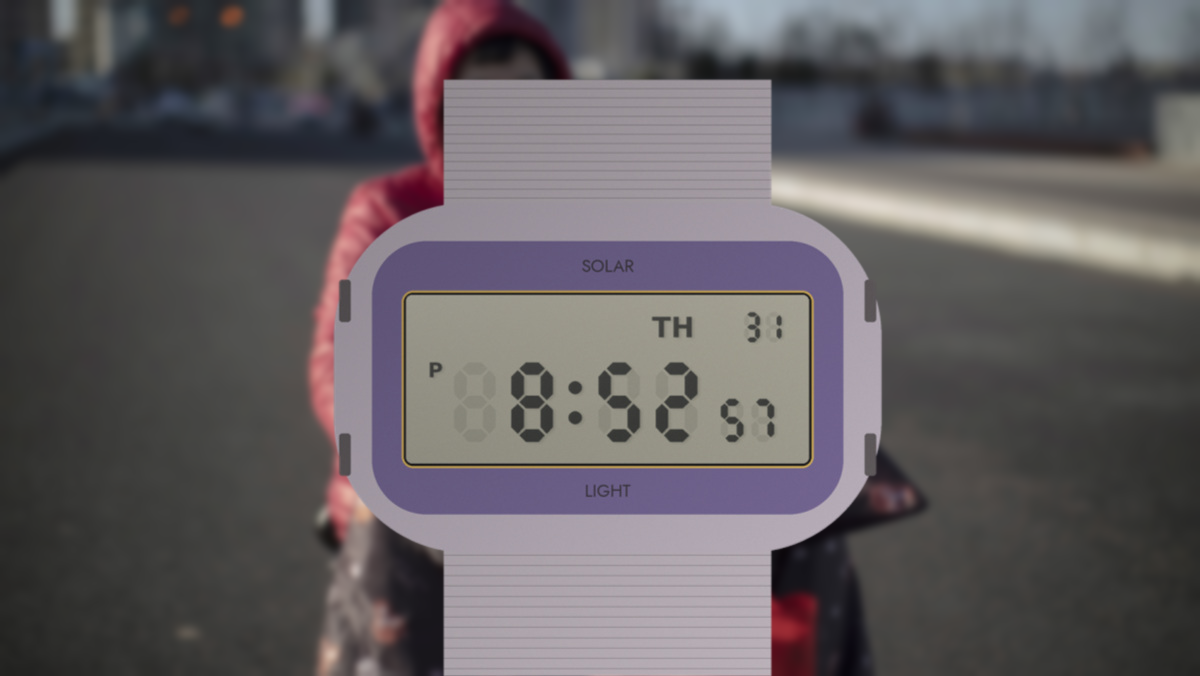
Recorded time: 8.52.57
